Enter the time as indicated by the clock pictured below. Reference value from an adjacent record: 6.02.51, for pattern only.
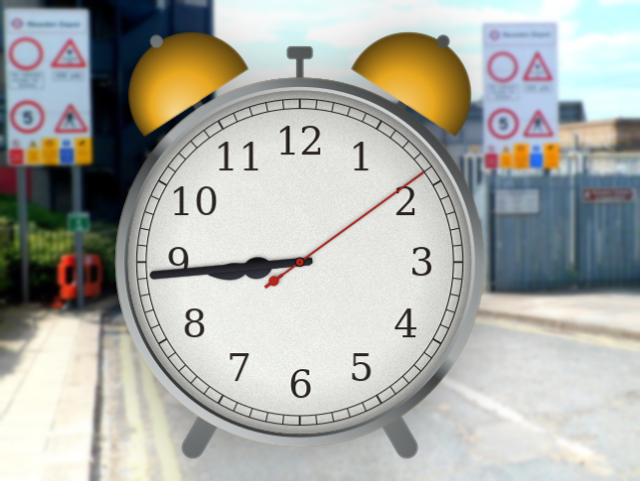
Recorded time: 8.44.09
